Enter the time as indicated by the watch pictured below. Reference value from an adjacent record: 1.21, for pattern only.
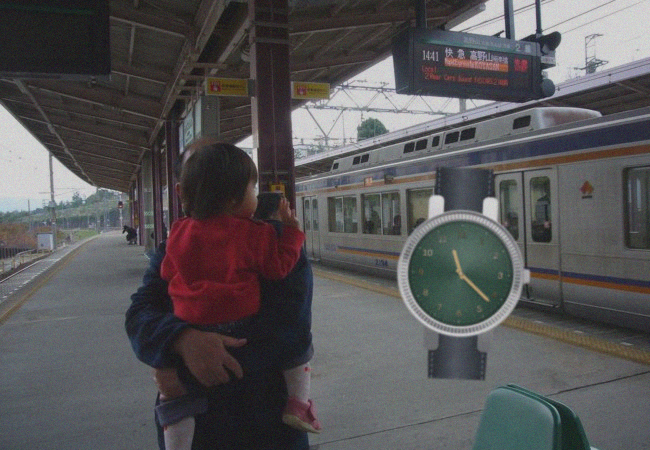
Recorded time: 11.22
